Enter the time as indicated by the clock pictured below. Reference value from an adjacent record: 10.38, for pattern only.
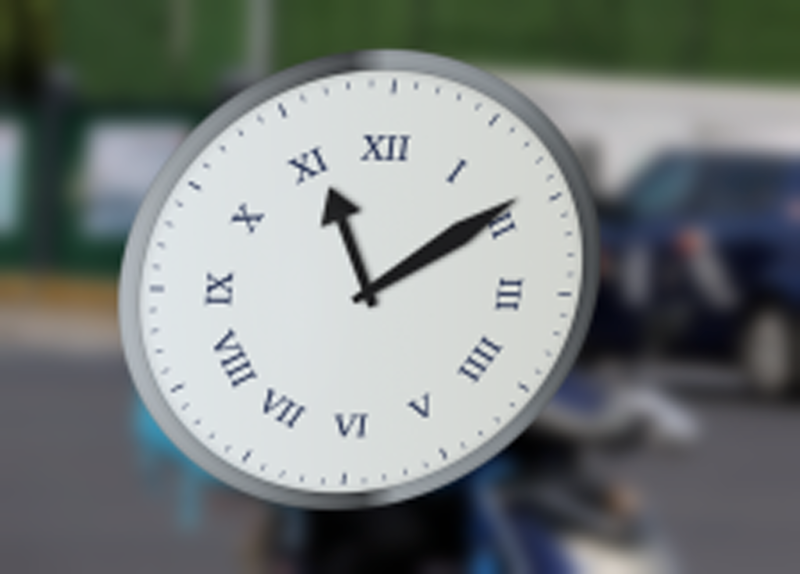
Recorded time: 11.09
